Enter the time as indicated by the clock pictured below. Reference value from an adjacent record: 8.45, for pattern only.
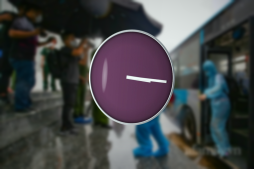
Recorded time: 3.16
